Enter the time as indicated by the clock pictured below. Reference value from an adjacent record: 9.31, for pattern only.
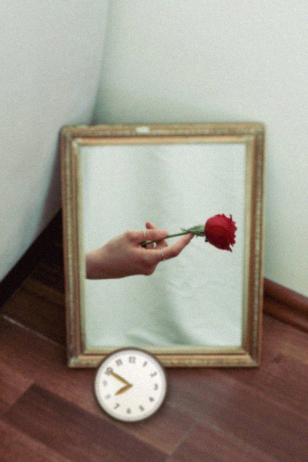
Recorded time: 7.50
